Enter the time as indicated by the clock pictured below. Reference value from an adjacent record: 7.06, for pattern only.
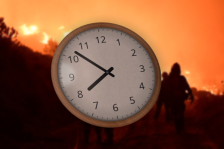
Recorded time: 7.52
